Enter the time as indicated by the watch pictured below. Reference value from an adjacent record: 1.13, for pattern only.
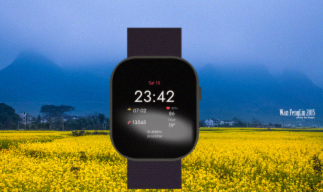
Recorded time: 23.42
